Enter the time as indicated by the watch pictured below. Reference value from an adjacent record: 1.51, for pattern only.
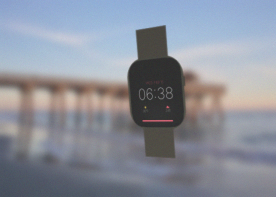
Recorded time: 6.38
